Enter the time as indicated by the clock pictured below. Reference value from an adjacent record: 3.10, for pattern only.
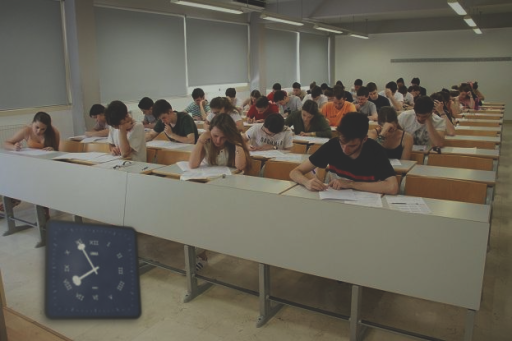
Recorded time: 7.55
